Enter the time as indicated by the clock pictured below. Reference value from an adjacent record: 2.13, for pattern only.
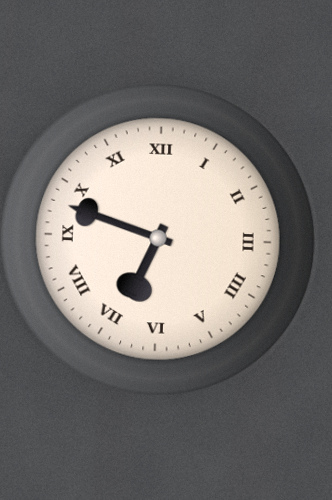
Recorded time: 6.48
